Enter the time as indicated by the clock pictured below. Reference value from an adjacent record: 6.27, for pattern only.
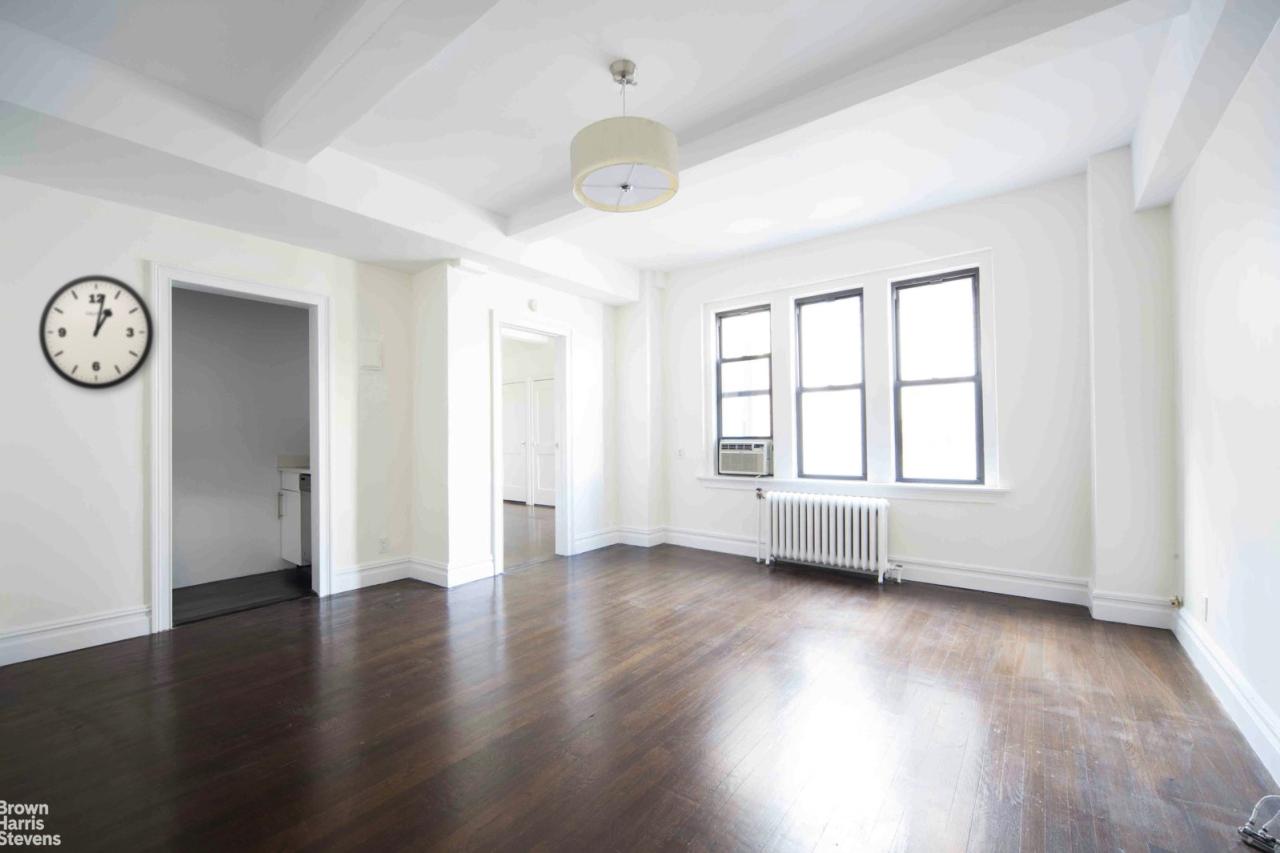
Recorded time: 1.02
